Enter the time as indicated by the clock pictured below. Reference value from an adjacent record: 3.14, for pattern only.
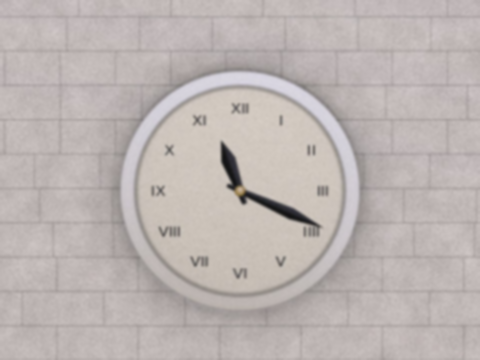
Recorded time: 11.19
